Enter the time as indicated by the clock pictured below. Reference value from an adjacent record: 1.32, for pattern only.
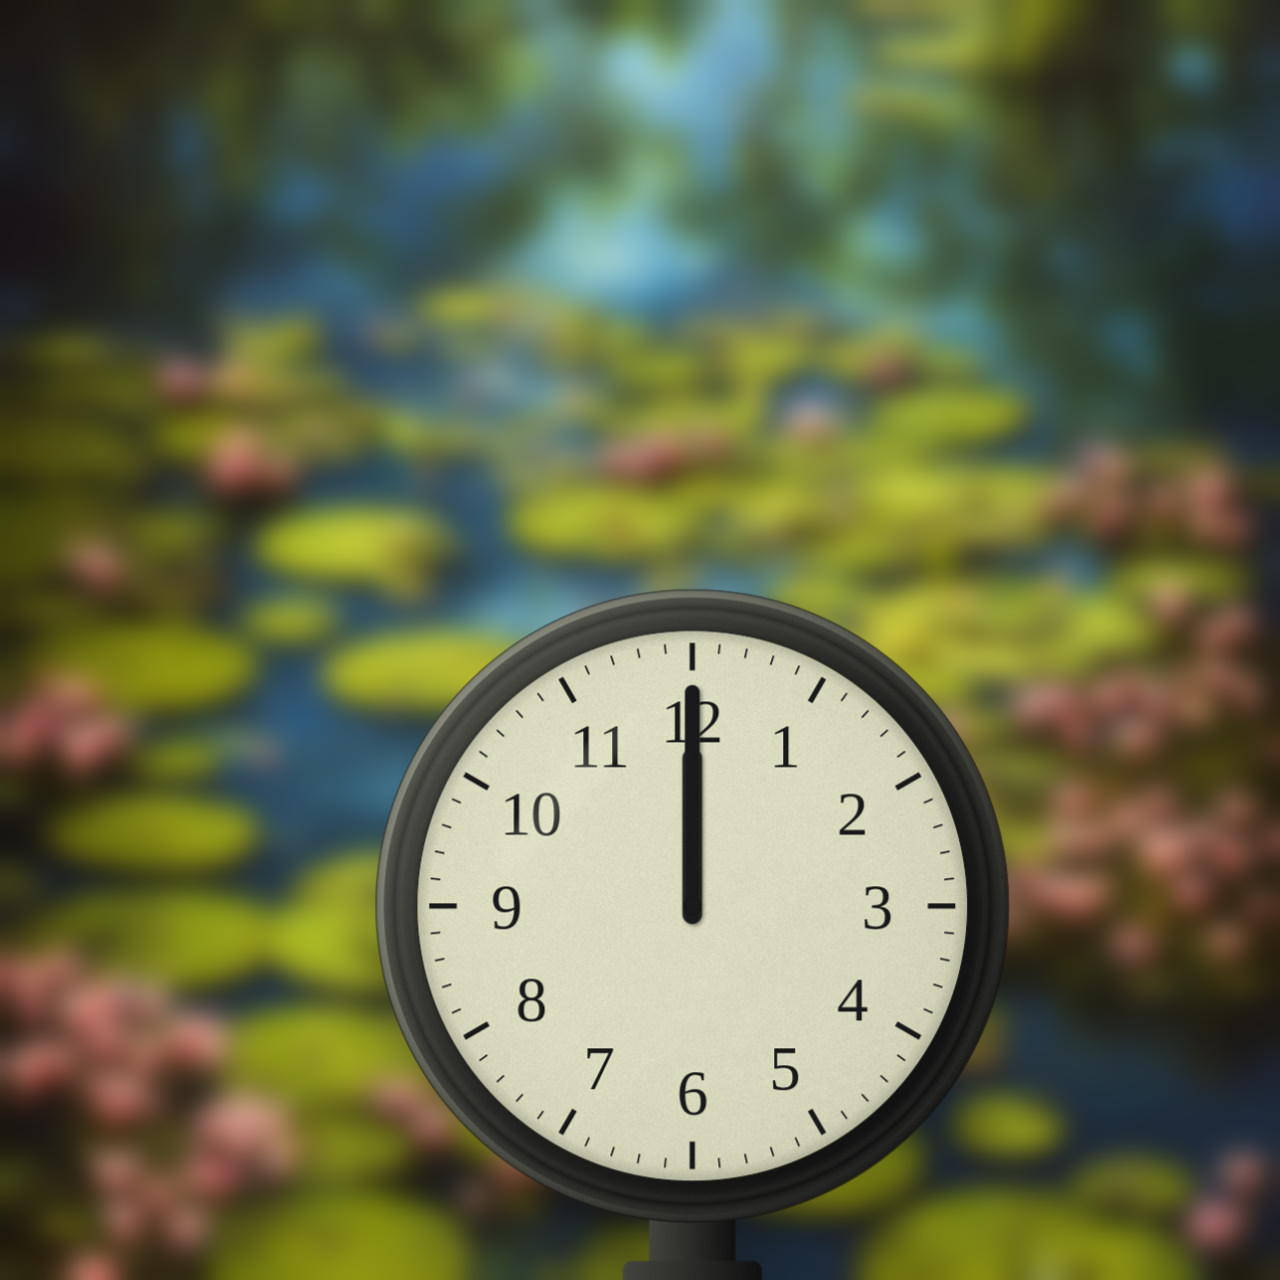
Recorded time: 12.00
